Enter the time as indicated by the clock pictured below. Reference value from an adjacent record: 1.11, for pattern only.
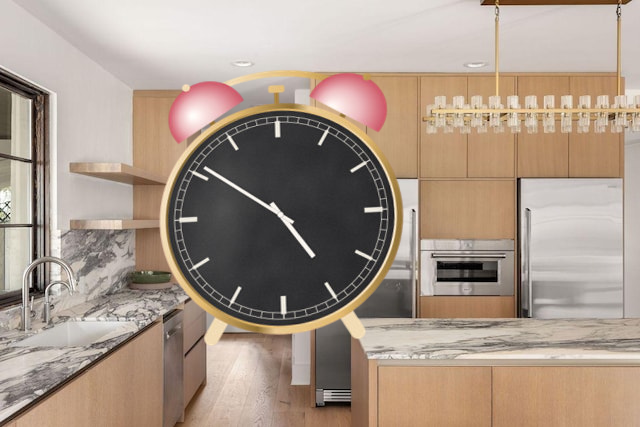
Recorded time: 4.51
